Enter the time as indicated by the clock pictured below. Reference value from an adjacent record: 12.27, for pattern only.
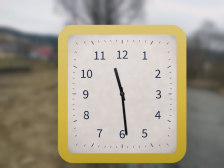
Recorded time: 11.29
